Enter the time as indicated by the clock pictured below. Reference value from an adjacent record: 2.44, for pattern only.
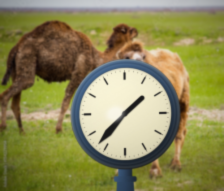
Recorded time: 1.37
